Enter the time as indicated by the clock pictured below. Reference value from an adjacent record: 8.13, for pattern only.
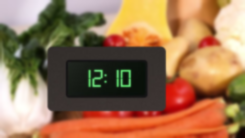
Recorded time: 12.10
